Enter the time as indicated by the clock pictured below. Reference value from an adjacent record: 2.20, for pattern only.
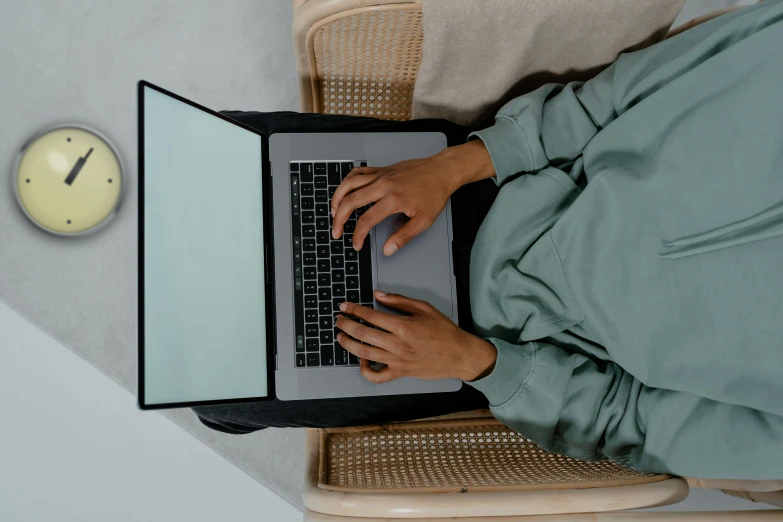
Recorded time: 1.06
